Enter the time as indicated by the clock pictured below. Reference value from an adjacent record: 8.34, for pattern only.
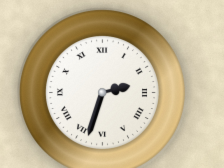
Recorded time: 2.33
